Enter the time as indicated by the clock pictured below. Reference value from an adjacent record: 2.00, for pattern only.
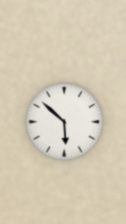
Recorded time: 5.52
